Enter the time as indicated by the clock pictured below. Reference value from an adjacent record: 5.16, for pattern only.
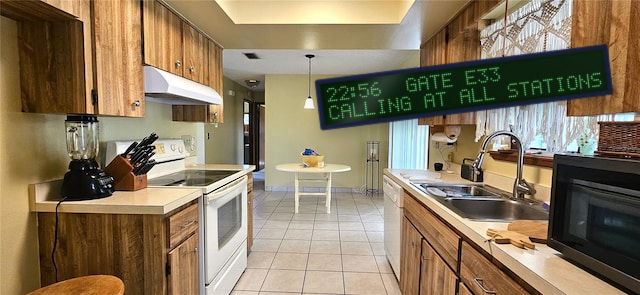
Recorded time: 22.56
